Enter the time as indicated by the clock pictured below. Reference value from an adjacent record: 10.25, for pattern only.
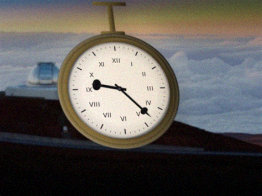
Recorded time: 9.23
